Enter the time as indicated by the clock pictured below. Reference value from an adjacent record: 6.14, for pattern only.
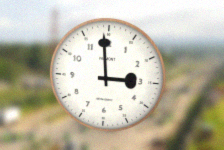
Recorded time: 2.59
